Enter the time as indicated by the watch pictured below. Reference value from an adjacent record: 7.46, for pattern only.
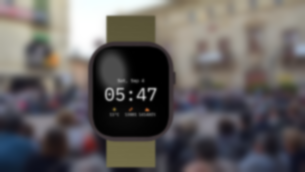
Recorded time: 5.47
